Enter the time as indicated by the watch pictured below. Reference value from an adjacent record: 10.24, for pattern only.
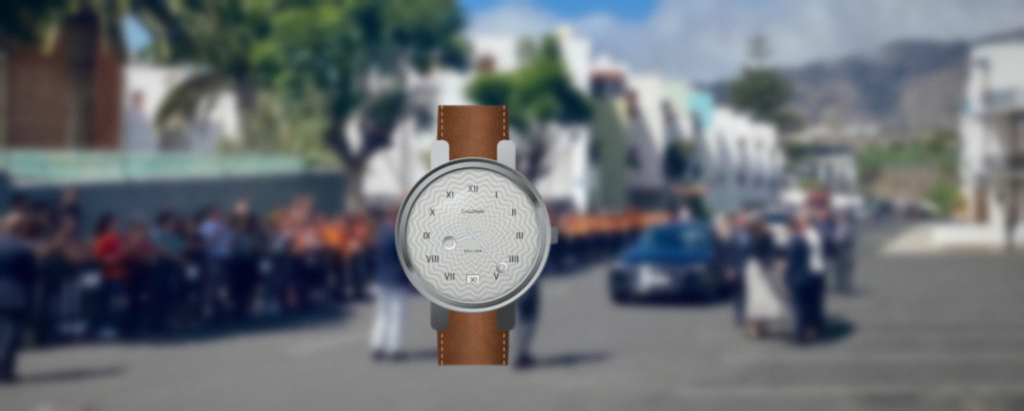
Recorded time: 8.23
